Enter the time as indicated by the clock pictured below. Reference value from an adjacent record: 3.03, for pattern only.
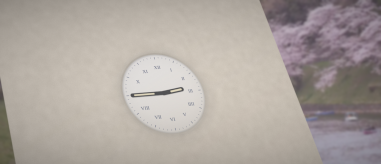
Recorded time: 2.45
